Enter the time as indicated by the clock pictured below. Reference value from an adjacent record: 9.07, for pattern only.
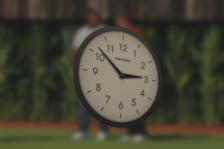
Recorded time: 2.52
